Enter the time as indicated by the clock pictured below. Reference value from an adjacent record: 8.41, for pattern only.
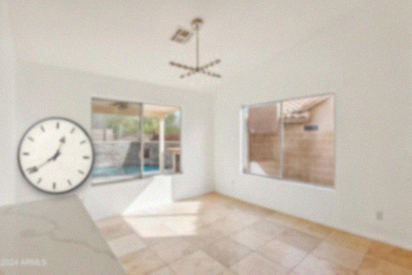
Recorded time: 12.39
